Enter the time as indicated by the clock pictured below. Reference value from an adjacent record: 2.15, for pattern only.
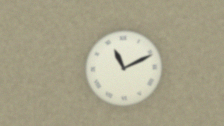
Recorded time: 11.11
